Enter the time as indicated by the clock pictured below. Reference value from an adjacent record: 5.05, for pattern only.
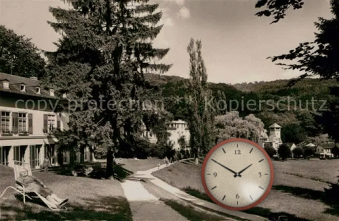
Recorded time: 1.50
